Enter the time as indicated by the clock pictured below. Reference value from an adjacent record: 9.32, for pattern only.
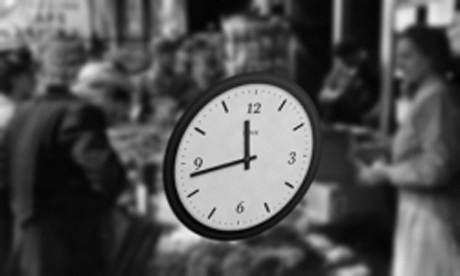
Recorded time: 11.43
